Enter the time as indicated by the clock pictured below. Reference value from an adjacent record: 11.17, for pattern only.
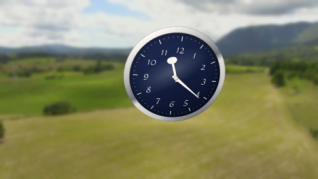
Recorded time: 11.21
